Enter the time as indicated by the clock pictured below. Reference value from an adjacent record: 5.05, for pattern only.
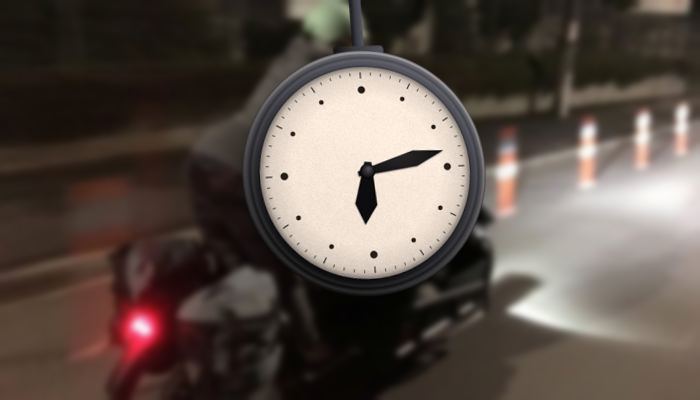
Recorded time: 6.13
